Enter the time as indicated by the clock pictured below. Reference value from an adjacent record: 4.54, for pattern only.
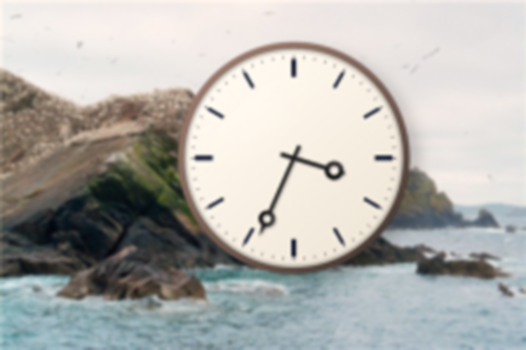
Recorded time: 3.34
